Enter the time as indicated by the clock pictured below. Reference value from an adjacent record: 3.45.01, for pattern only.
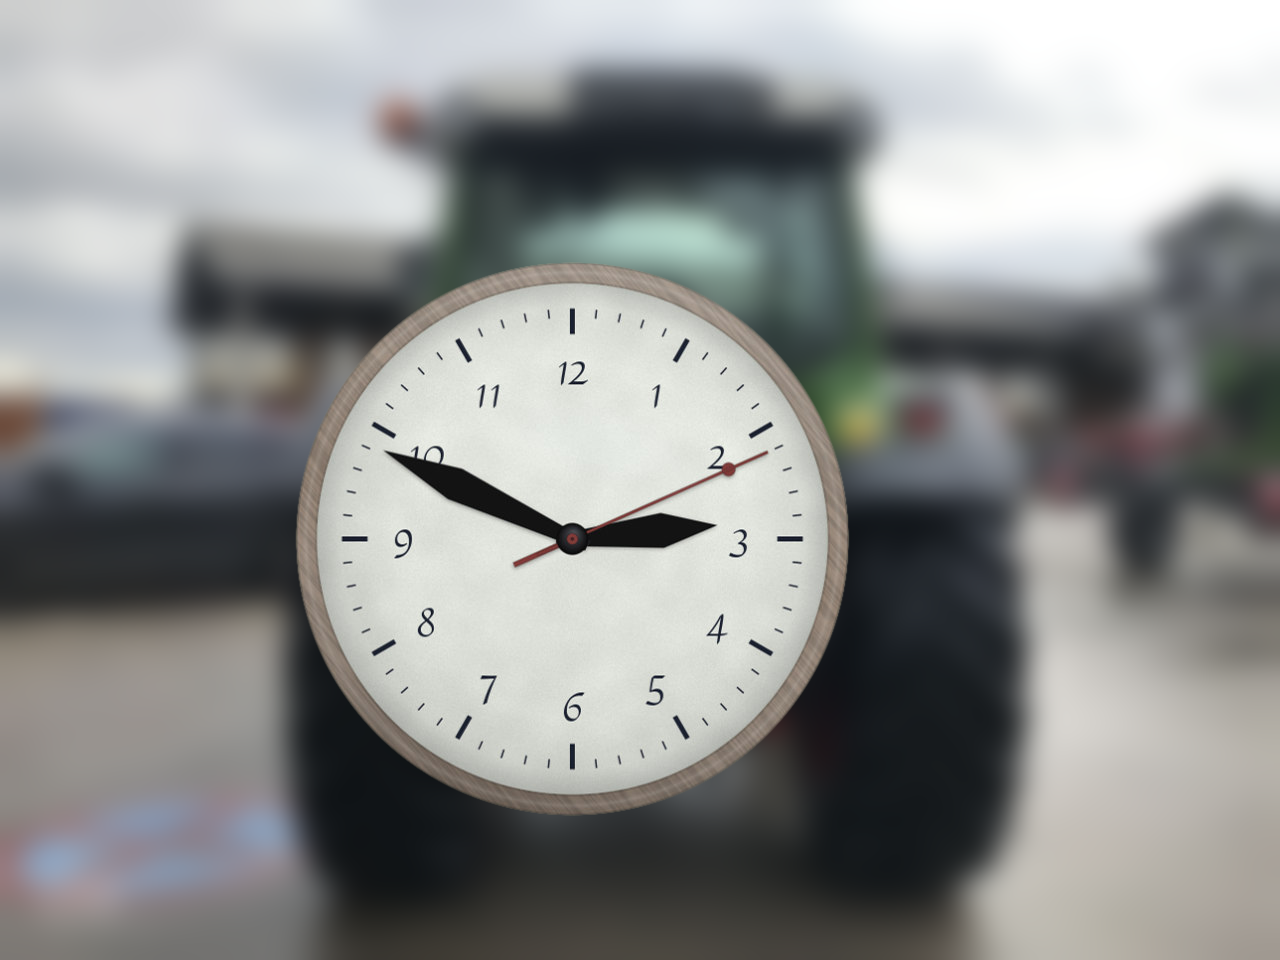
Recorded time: 2.49.11
